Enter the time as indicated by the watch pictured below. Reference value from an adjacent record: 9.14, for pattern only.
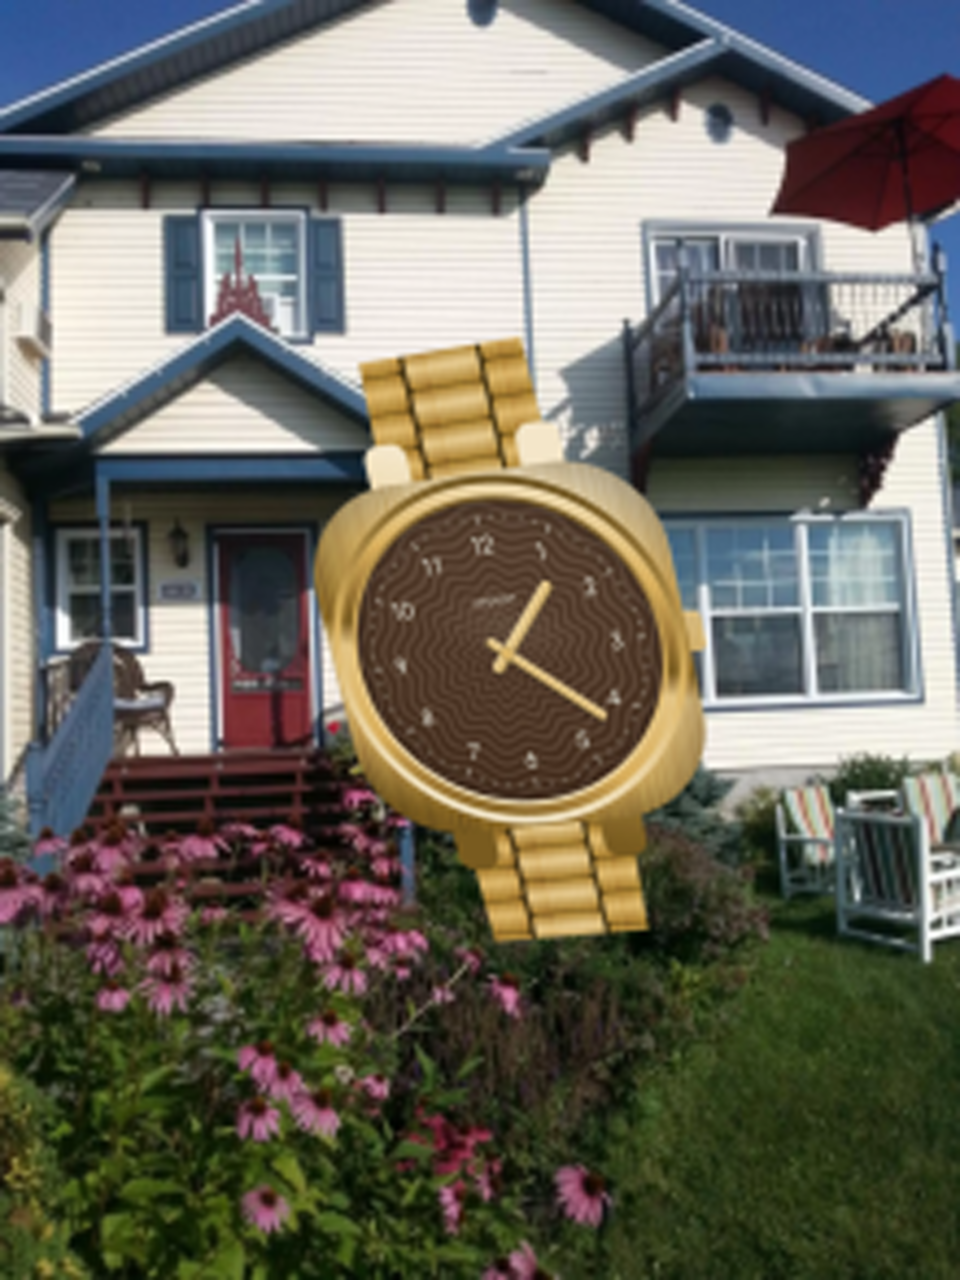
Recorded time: 1.22
